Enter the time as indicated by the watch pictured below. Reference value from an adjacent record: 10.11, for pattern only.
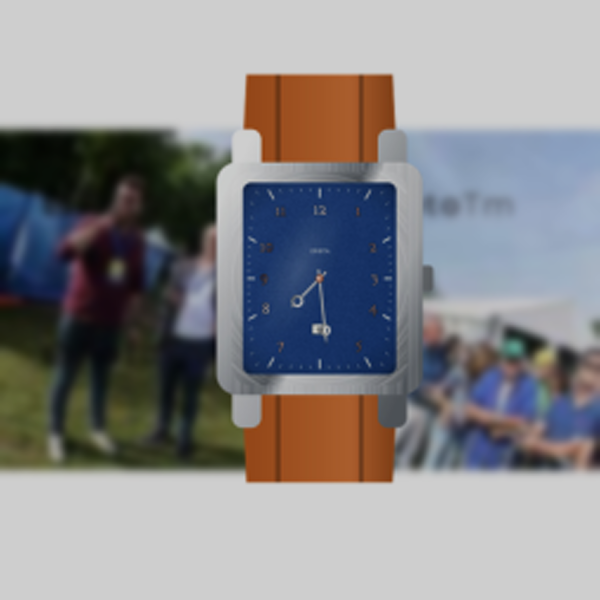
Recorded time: 7.29
